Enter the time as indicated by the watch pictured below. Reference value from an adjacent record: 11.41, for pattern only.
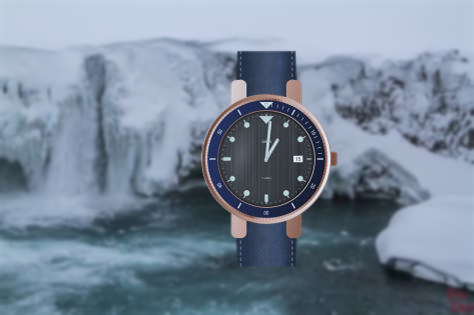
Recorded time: 1.01
